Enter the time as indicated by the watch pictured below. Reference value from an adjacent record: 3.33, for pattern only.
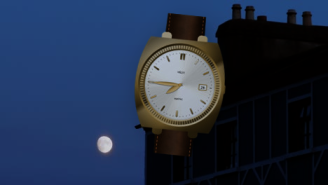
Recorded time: 7.45
